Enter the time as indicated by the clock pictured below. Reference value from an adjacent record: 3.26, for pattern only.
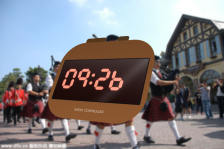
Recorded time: 9.26
